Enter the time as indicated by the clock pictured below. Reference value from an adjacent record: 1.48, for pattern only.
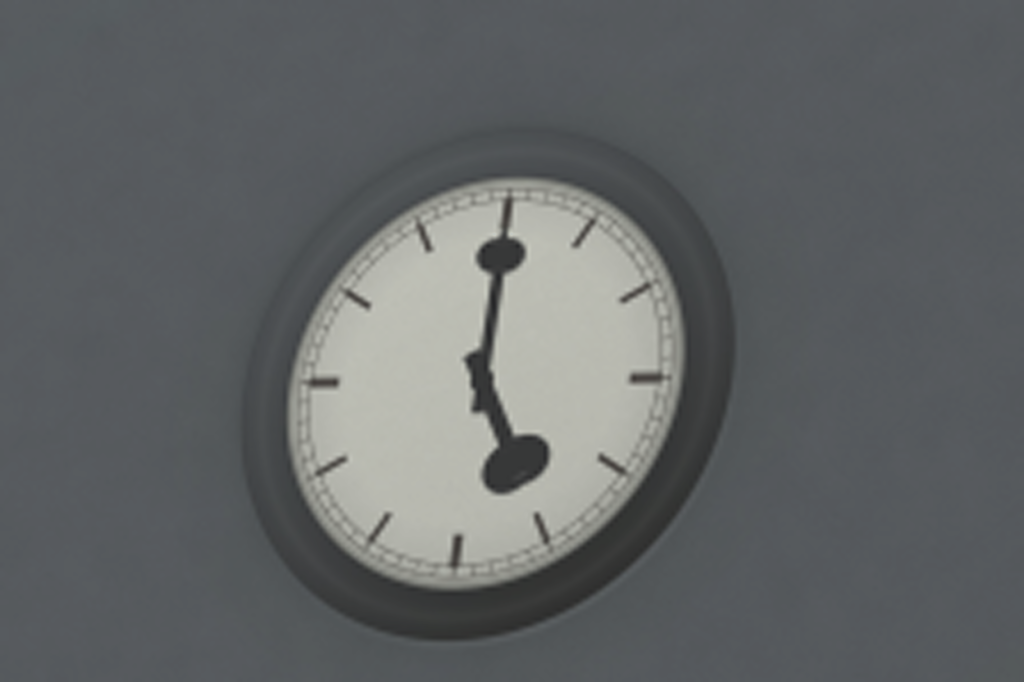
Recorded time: 5.00
